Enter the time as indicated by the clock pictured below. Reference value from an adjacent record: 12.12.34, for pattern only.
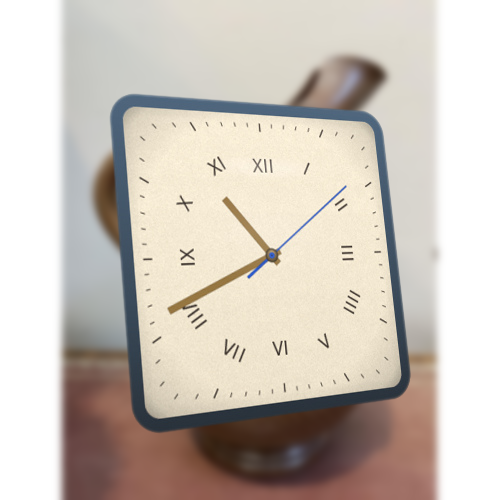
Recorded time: 10.41.09
